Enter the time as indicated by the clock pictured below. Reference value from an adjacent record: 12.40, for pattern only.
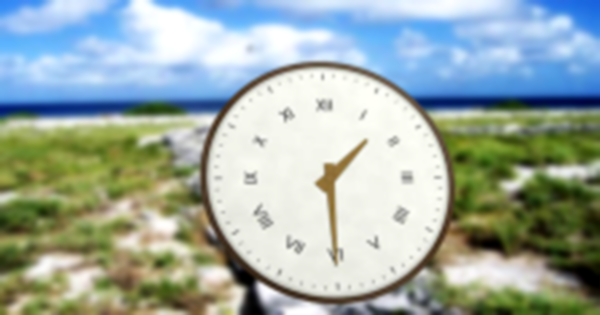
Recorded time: 1.30
